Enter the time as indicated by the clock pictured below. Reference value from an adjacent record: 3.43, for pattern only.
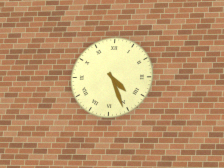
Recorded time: 4.26
